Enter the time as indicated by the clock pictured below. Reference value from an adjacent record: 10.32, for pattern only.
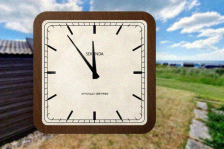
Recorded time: 11.54
